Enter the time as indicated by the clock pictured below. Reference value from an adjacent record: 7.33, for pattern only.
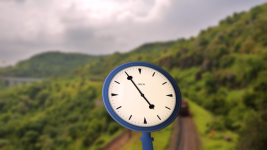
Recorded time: 4.55
